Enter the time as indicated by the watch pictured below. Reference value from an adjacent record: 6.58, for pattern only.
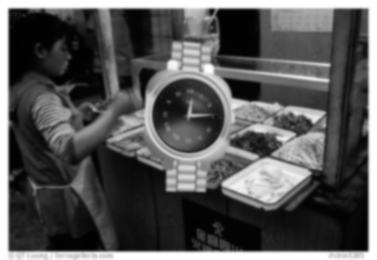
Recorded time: 12.14
